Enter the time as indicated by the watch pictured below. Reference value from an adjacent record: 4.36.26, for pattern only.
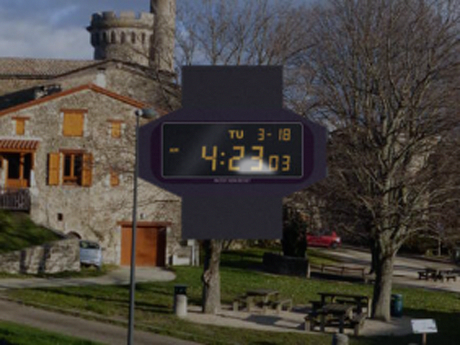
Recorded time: 4.23.03
